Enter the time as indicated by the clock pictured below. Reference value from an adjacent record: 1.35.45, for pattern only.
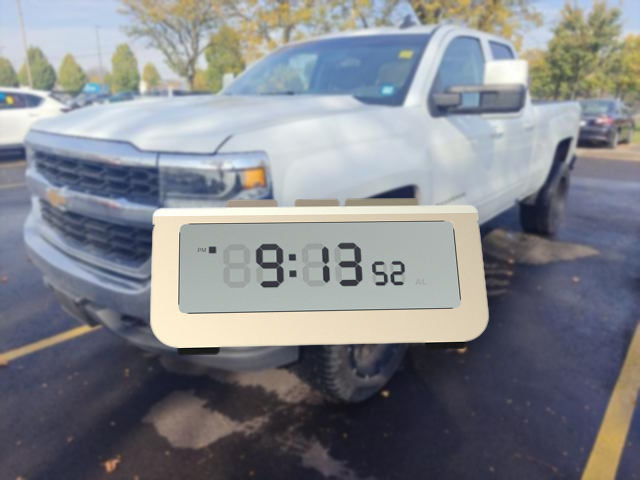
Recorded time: 9.13.52
